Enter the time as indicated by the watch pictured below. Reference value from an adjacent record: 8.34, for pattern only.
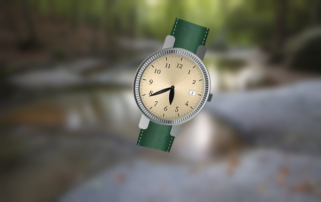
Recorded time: 5.39
